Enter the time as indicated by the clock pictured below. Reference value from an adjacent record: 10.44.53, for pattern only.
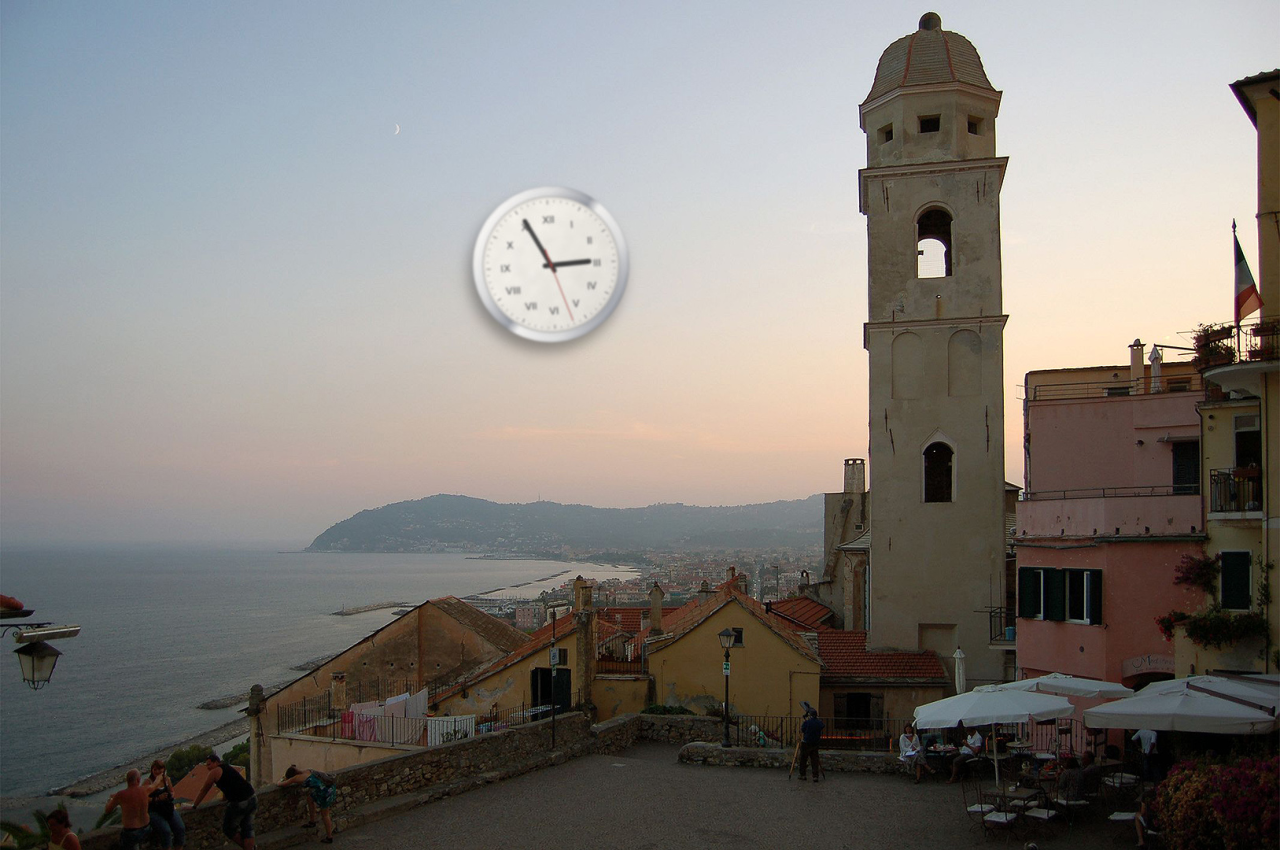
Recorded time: 2.55.27
